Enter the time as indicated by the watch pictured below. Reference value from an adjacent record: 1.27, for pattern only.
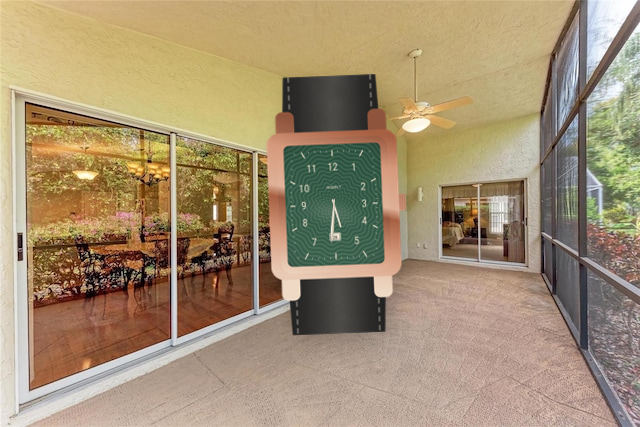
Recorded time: 5.31
